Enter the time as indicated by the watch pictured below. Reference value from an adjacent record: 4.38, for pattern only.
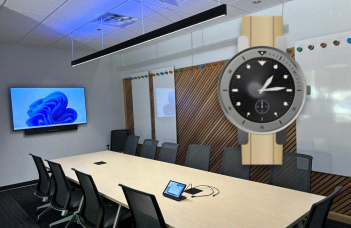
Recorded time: 1.14
